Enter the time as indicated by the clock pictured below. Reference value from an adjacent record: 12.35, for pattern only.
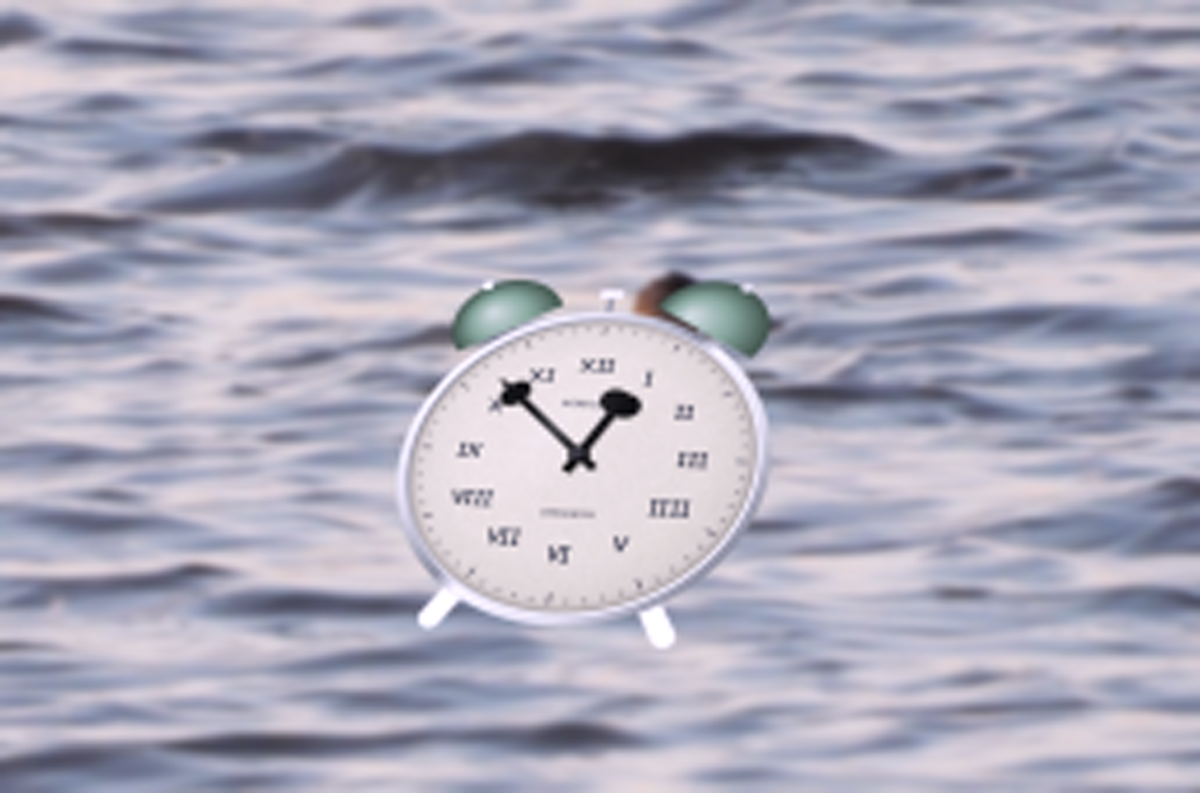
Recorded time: 12.52
